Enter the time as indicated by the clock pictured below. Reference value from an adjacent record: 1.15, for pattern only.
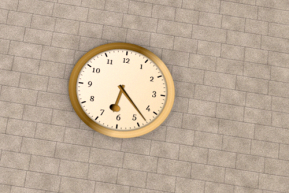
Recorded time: 6.23
